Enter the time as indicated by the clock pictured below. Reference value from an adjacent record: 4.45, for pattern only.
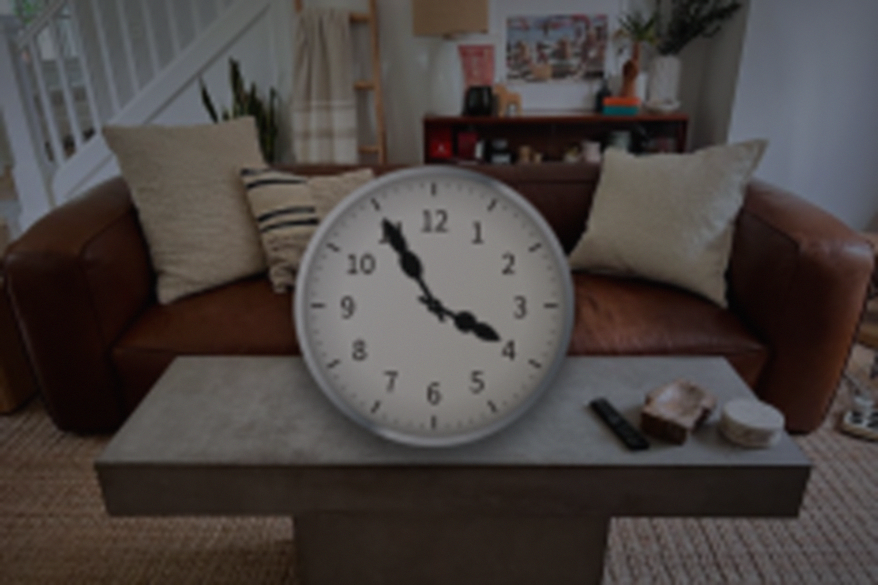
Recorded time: 3.55
